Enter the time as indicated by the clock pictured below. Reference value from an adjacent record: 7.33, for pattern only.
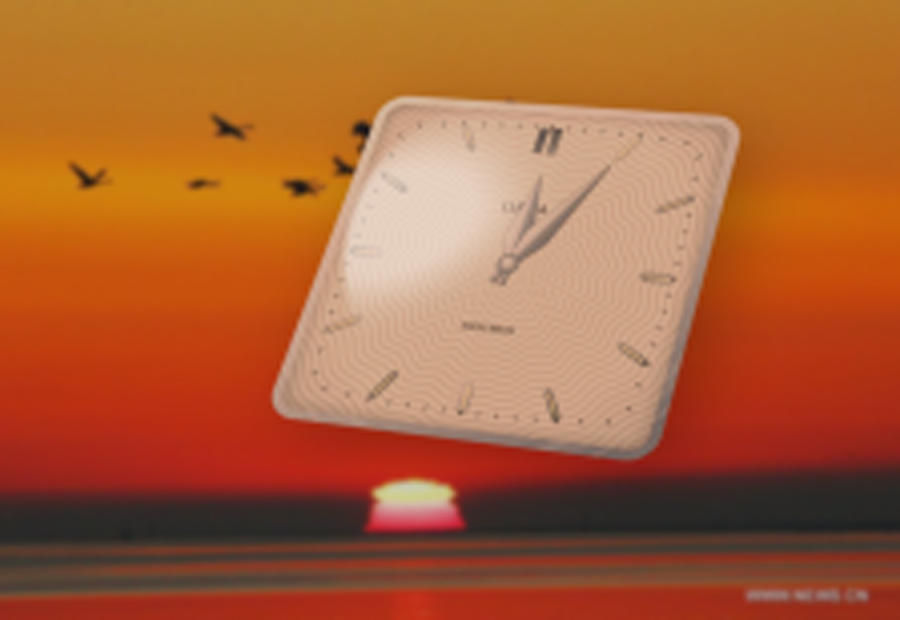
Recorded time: 12.05
